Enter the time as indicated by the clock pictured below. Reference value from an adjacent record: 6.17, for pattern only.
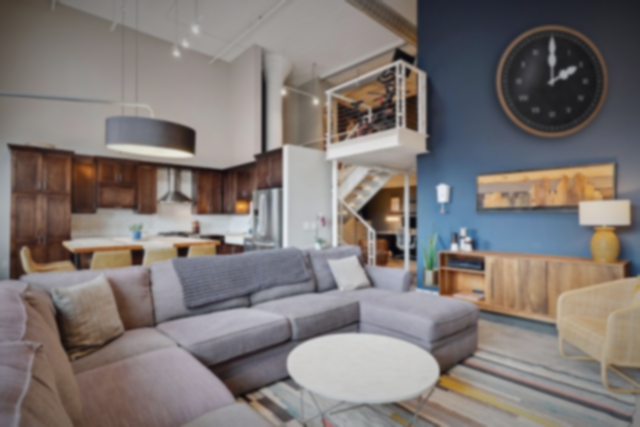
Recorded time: 2.00
